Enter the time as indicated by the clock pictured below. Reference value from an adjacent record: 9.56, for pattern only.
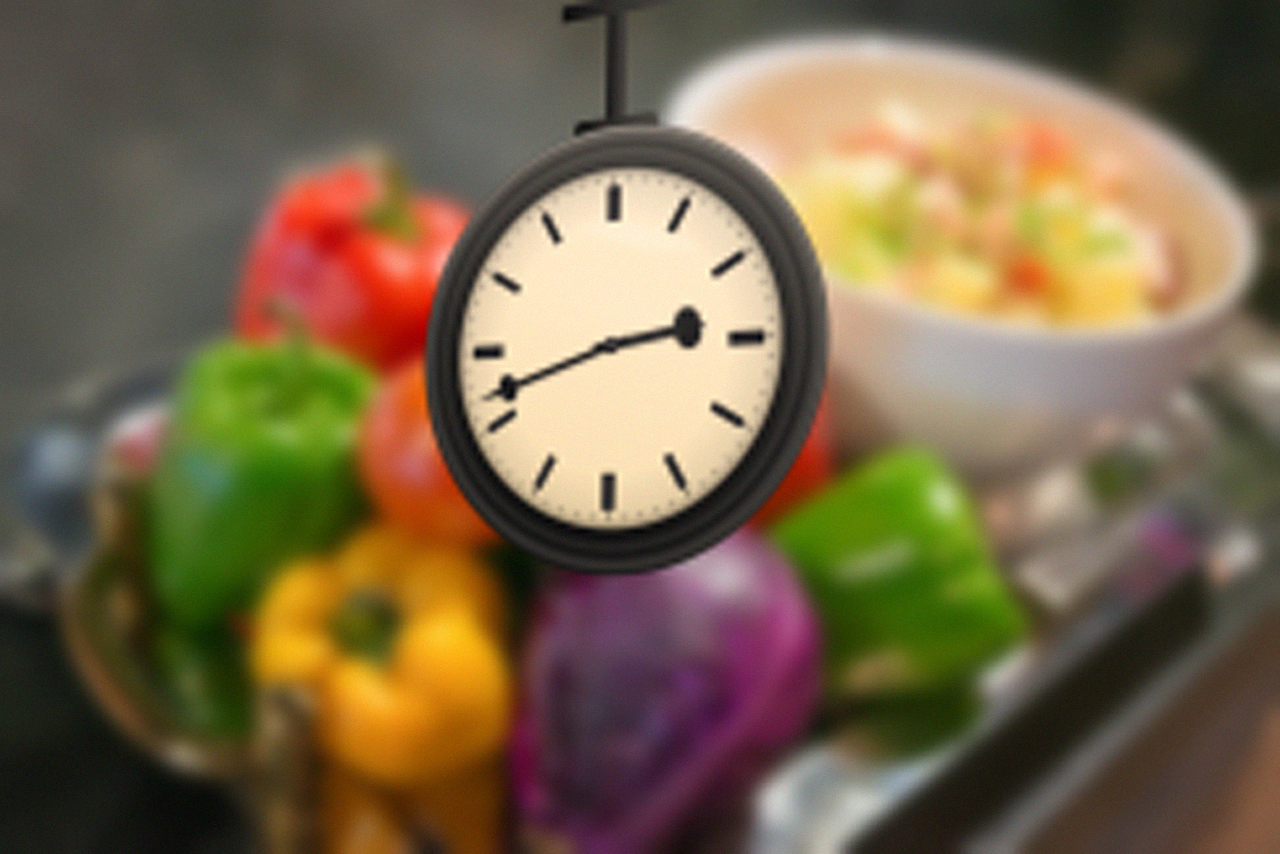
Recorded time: 2.42
